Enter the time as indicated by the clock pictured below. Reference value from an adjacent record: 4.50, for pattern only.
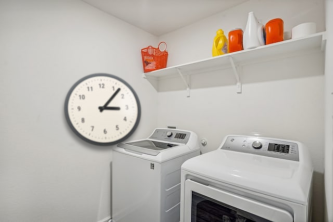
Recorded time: 3.07
